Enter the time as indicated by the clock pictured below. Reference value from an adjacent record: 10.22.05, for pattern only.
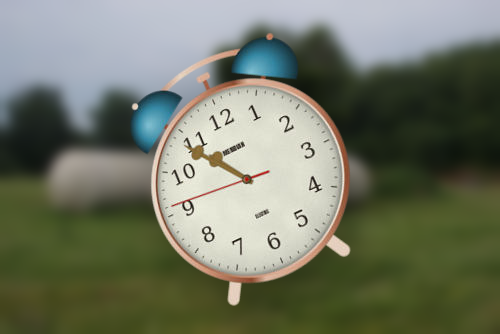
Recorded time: 10.53.46
